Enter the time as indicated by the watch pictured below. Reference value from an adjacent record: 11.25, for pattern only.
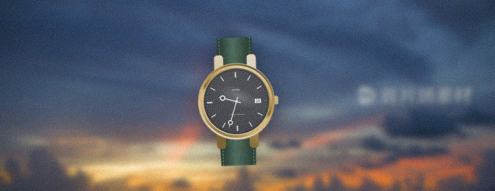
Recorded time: 9.33
